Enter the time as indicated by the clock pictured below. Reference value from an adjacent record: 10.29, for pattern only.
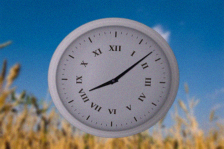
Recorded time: 8.08
